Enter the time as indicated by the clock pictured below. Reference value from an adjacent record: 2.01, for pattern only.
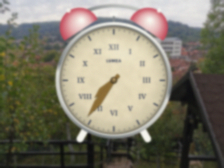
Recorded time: 7.36
